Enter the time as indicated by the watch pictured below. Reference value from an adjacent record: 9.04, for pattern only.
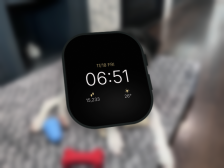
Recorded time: 6.51
